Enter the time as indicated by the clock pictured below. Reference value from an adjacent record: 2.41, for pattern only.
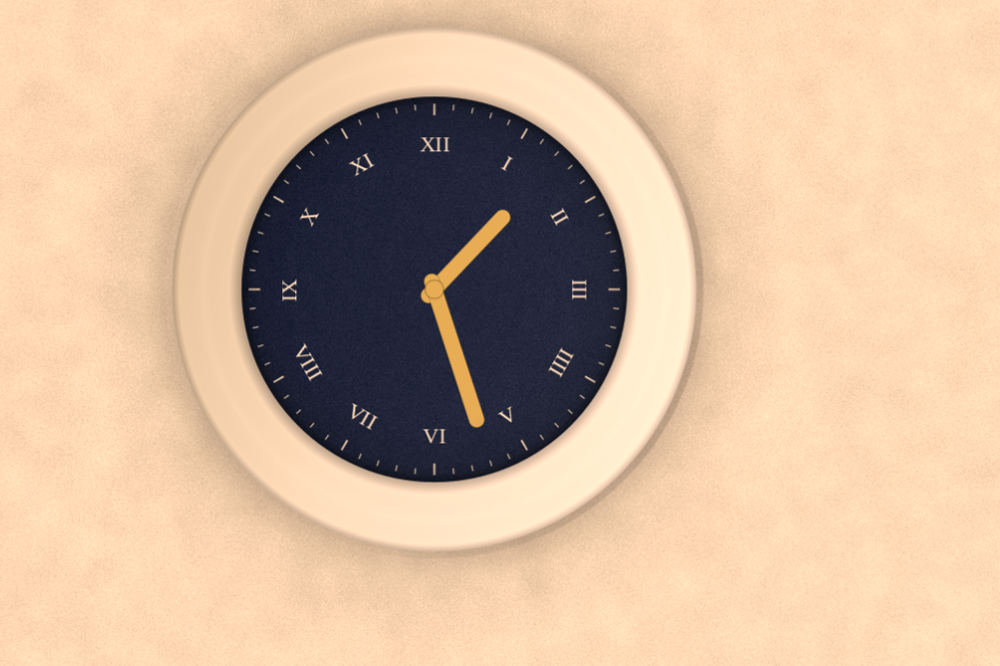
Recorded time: 1.27
